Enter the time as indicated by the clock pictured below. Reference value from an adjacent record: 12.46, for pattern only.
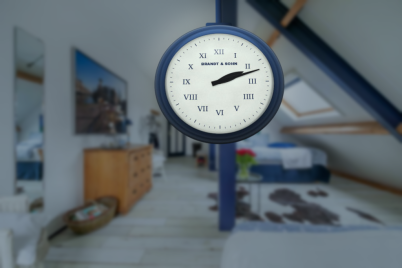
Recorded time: 2.12
